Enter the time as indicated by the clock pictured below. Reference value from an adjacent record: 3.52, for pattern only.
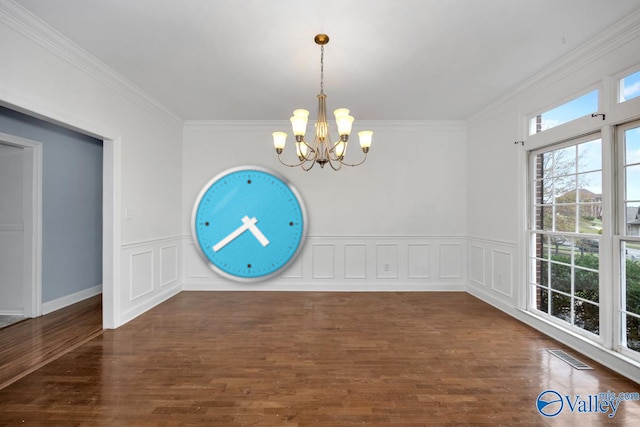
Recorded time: 4.39
